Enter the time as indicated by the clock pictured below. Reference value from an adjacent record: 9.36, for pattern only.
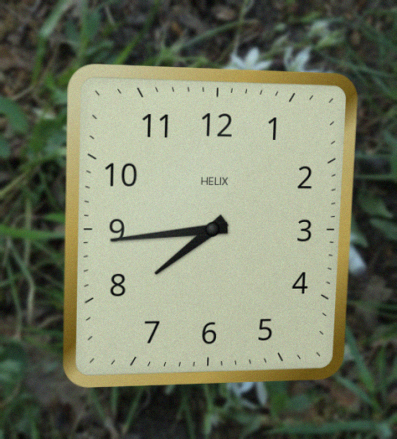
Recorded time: 7.44
